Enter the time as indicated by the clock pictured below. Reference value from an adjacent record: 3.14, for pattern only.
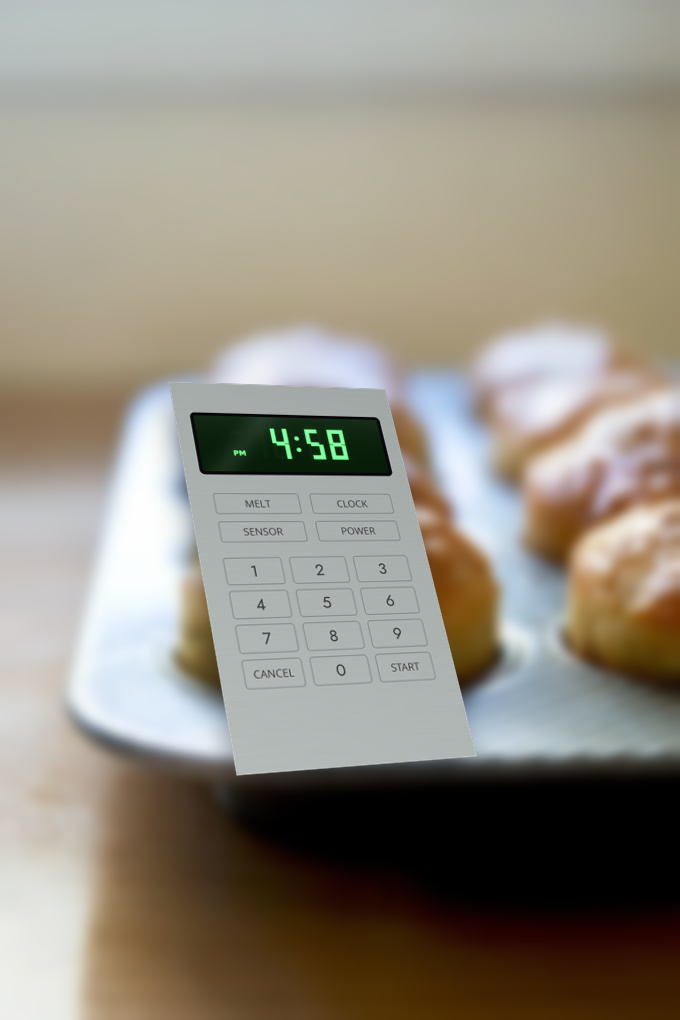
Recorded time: 4.58
